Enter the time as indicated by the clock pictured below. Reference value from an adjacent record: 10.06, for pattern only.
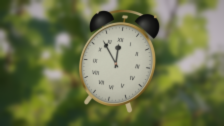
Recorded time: 11.53
